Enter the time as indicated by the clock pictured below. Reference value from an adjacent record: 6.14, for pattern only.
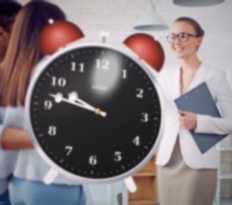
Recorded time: 9.47
